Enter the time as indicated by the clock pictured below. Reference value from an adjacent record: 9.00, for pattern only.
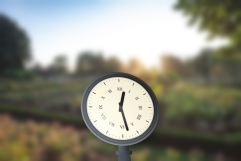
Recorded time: 12.28
